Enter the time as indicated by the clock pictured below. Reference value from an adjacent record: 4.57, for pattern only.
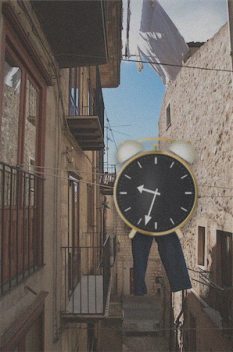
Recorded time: 9.33
